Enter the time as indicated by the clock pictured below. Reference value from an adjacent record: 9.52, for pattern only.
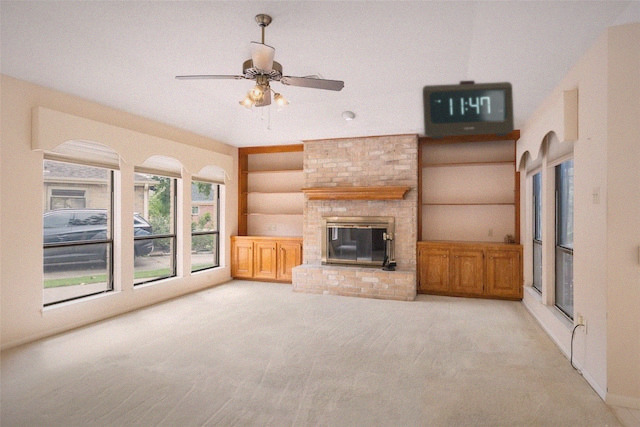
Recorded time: 11.47
